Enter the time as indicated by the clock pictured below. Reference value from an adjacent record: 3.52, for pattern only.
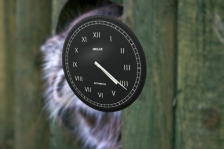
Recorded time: 4.21
